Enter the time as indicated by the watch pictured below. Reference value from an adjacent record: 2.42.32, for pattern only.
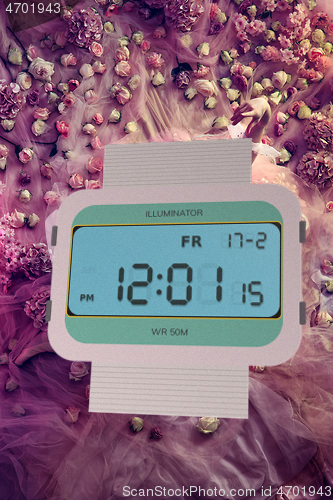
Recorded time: 12.01.15
